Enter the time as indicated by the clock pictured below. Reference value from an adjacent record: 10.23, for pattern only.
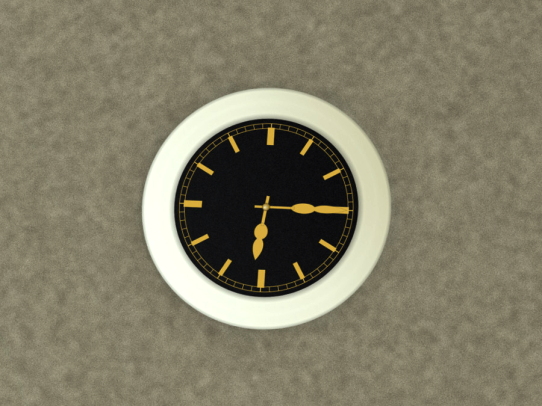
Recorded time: 6.15
